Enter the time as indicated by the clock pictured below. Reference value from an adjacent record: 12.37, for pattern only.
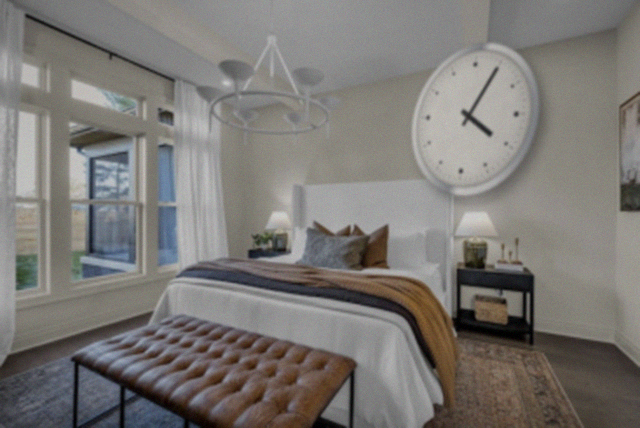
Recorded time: 4.05
